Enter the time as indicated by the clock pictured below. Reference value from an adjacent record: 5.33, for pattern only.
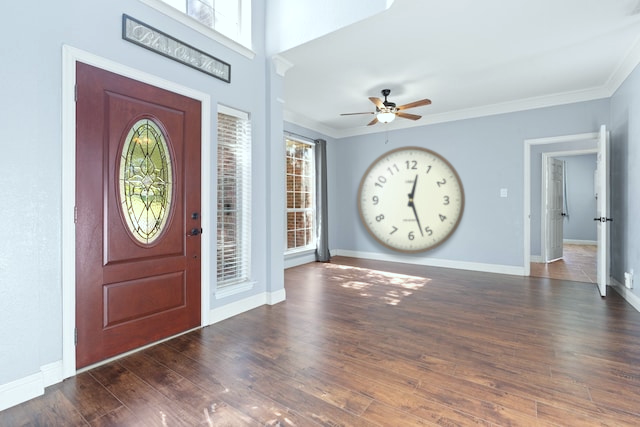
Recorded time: 12.27
